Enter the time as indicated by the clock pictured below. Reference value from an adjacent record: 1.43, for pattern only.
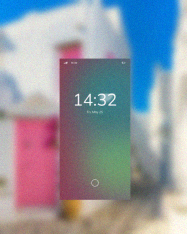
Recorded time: 14.32
